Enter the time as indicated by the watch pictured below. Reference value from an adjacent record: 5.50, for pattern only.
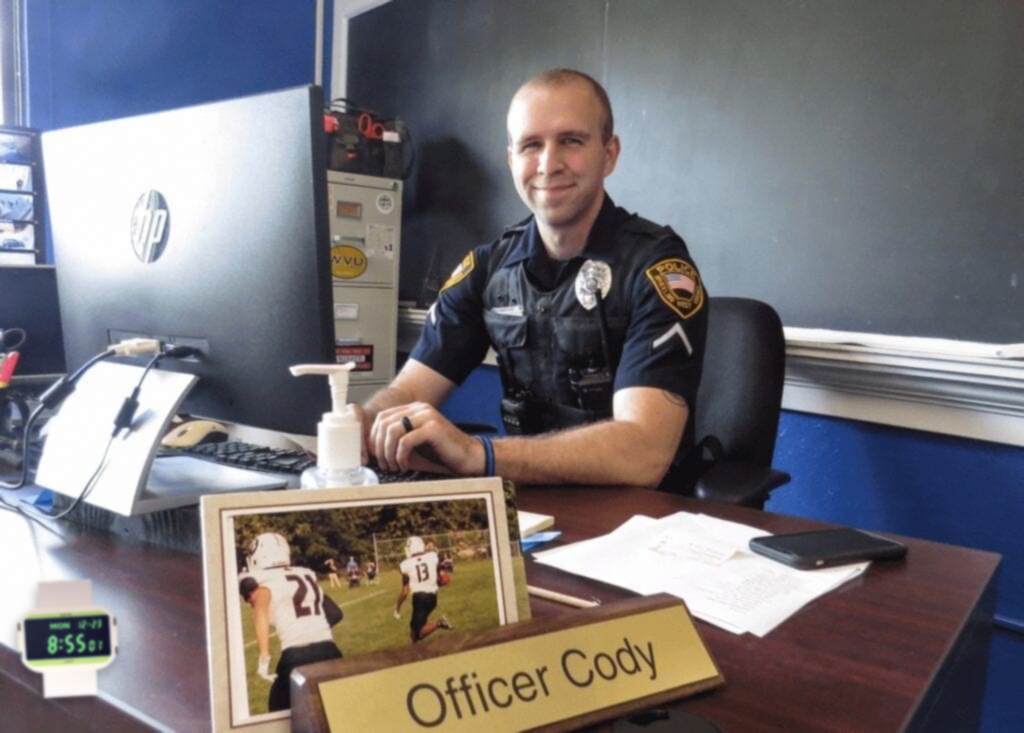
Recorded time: 8.55
